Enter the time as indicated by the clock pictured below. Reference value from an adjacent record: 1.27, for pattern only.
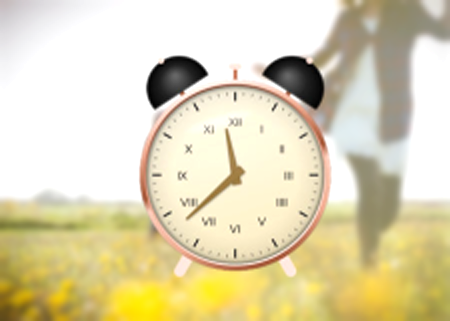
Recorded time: 11.38
